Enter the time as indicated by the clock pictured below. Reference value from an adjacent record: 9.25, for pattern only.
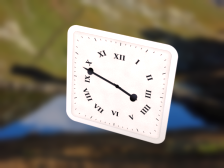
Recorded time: 3.48
